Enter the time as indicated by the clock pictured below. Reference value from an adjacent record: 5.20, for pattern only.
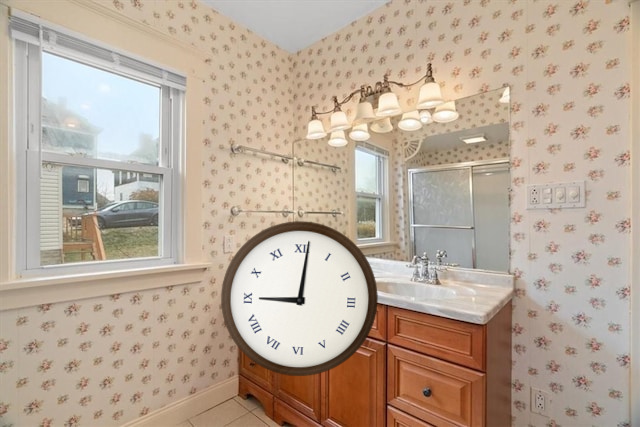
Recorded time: 9.01
